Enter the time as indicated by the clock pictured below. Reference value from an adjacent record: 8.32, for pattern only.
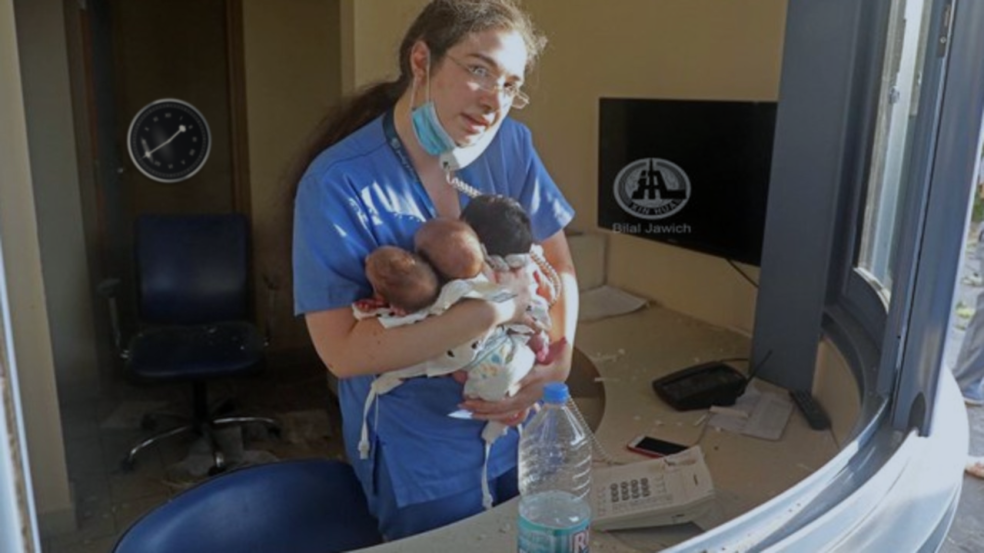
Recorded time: 1.40
